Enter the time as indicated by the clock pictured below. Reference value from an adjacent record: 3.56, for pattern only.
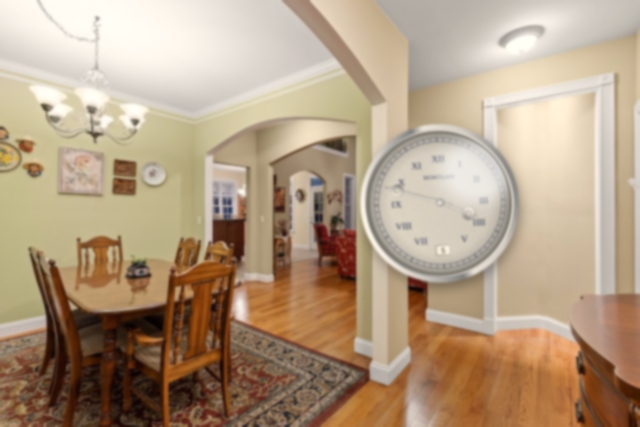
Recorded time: 3.48
